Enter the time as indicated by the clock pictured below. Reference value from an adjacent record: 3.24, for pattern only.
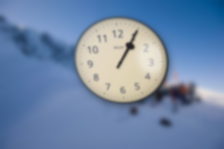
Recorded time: 1.05
